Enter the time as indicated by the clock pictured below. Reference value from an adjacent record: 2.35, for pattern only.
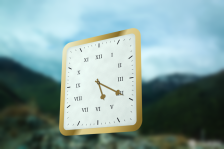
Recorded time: 5.20
